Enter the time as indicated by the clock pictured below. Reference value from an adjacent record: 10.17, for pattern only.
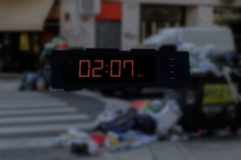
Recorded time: 2.07
